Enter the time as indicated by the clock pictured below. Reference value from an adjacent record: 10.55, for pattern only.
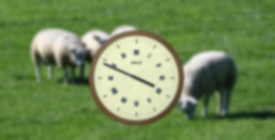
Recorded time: 3.49
